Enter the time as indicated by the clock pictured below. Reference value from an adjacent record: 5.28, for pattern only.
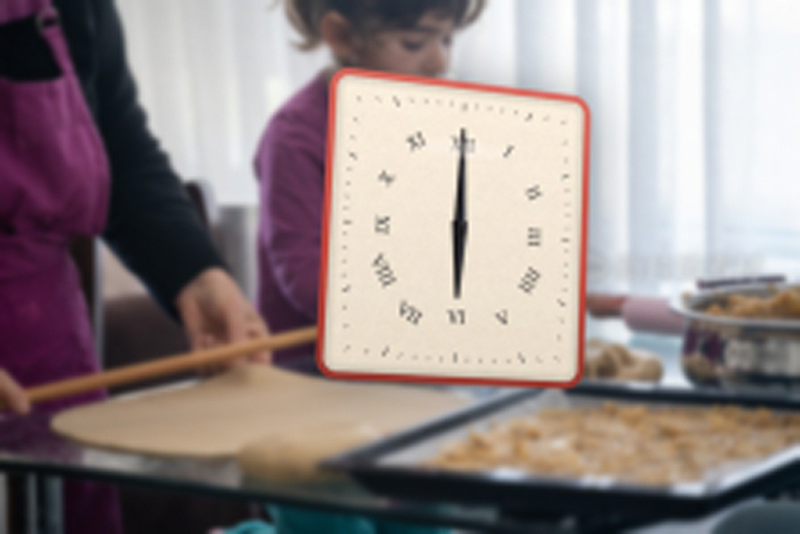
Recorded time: 6.00
